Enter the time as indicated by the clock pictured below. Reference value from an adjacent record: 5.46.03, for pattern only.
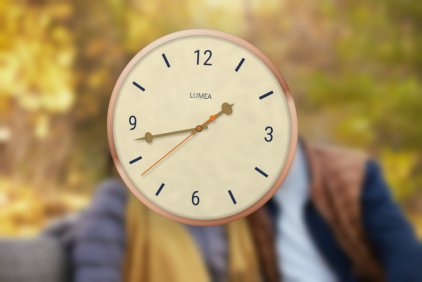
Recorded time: 1.42.38
